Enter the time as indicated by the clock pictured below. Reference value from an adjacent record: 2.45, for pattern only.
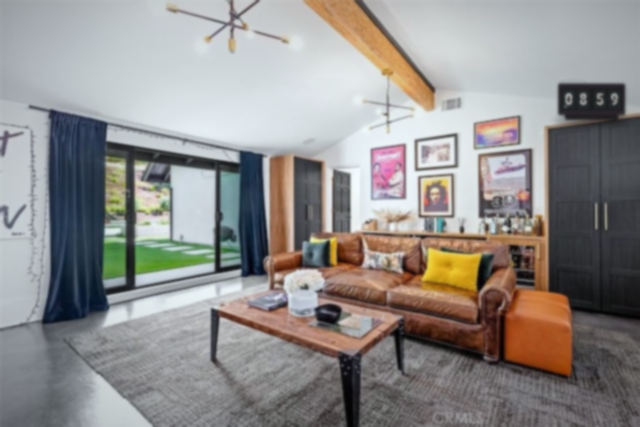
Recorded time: 8.59
